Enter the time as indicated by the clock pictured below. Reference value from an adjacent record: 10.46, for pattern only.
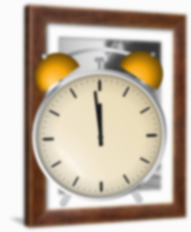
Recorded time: 11.59
